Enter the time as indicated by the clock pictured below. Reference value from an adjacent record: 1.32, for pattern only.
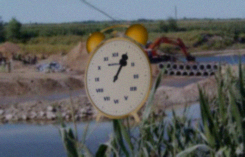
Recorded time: 1.05
